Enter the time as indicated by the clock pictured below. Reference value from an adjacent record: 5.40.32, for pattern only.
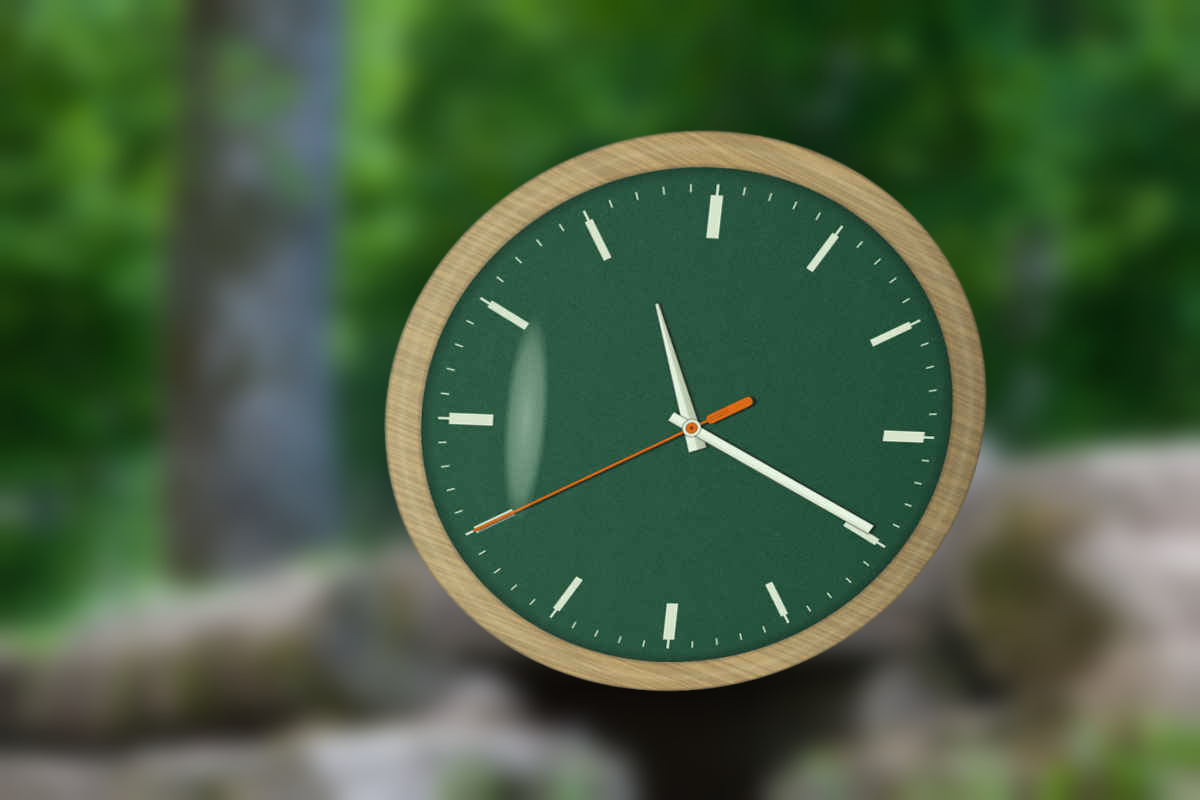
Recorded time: 11.19.40
